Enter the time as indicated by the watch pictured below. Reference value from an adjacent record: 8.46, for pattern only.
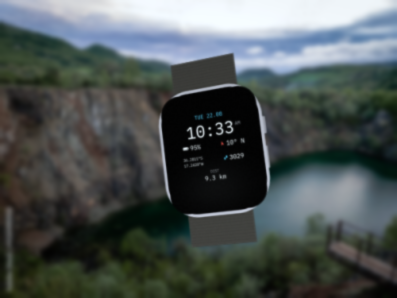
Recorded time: 10.33
